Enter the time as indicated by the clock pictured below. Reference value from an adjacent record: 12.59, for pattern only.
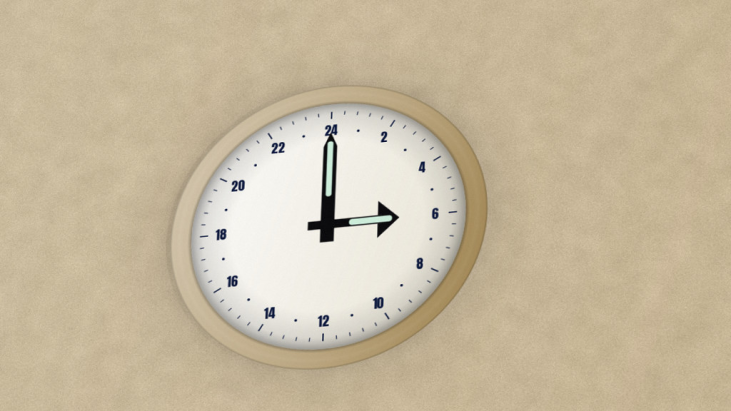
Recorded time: 6.00
